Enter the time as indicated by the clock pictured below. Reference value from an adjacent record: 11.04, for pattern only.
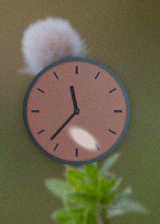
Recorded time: 11.37
